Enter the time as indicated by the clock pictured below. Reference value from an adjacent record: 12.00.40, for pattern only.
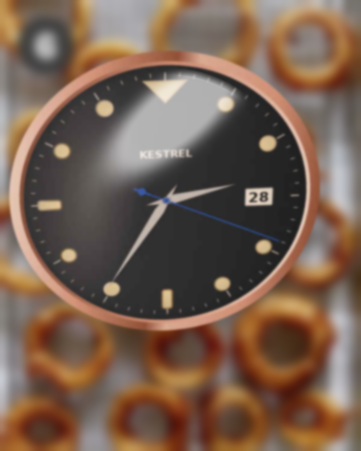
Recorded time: 2.35.19
